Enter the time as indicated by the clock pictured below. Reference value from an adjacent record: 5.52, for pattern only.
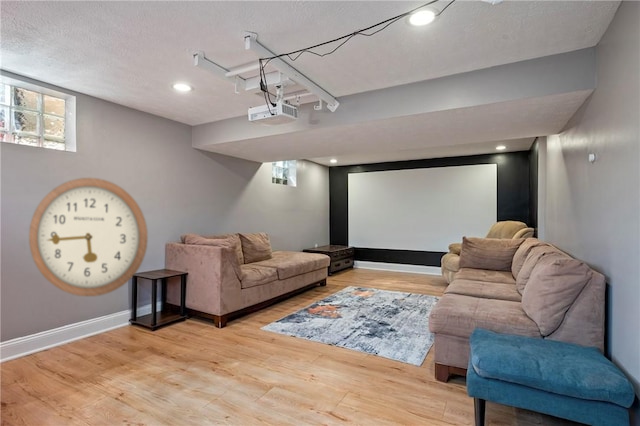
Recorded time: 5.44
